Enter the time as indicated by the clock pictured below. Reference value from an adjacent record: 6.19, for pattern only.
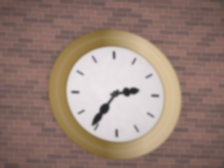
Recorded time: 2.36
